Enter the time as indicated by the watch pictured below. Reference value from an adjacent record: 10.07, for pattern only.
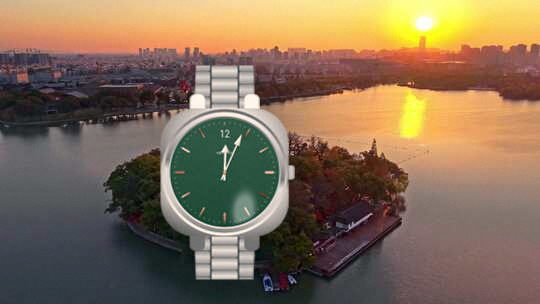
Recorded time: 12.04
